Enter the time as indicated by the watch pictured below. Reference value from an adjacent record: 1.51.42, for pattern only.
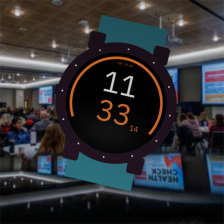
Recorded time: 11.33.14
